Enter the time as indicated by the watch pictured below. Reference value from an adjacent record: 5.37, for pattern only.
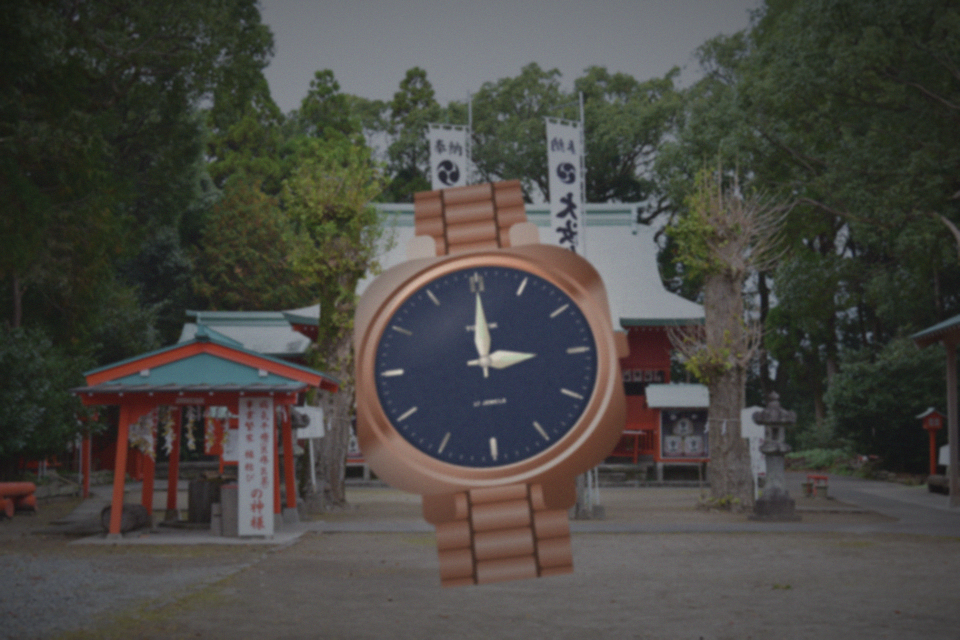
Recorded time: 3.00
